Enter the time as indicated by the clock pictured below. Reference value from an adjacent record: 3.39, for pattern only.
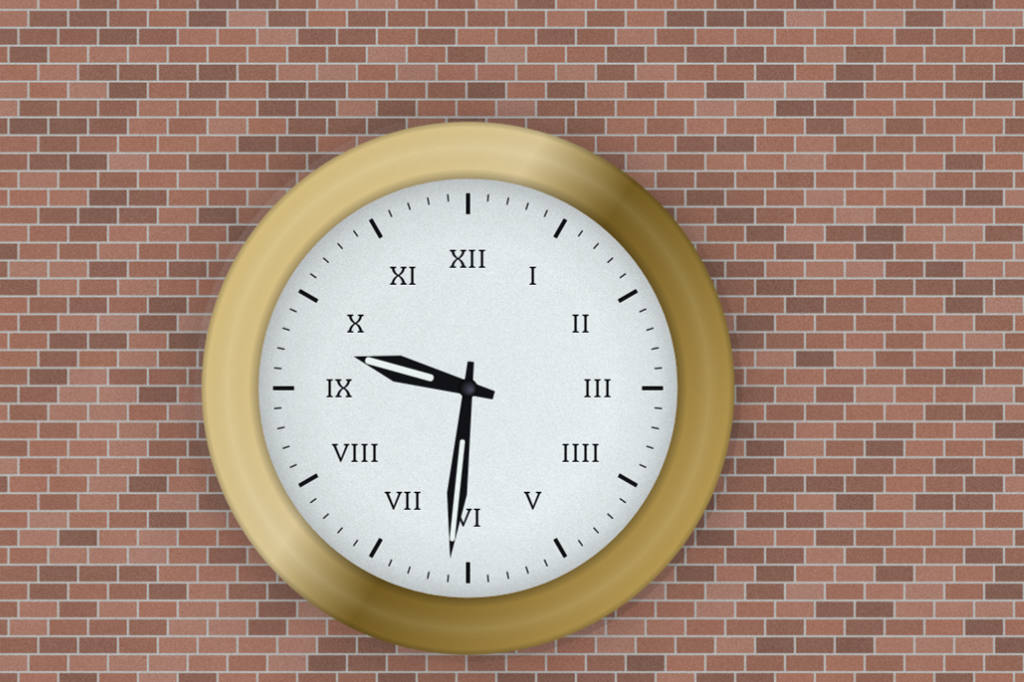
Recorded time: 9.31
